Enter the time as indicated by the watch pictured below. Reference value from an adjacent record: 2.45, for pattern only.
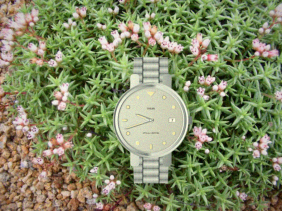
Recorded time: 9.42
